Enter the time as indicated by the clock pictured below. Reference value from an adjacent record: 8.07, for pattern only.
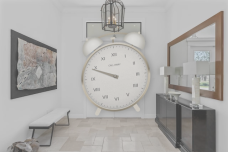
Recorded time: 9.49
